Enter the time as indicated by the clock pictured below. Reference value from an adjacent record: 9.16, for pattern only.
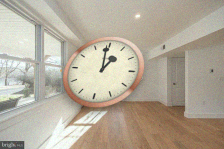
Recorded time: 12.59
